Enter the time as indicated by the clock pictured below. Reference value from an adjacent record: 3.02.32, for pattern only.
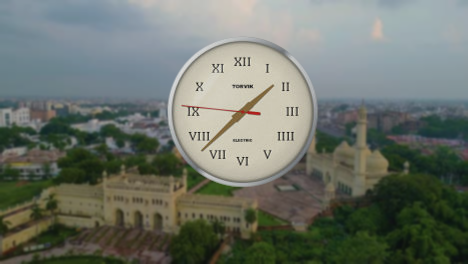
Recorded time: 1.37.46
